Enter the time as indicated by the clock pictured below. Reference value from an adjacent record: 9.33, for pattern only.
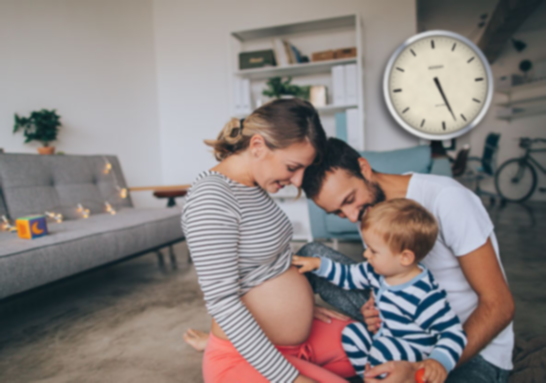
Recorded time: 5.27
